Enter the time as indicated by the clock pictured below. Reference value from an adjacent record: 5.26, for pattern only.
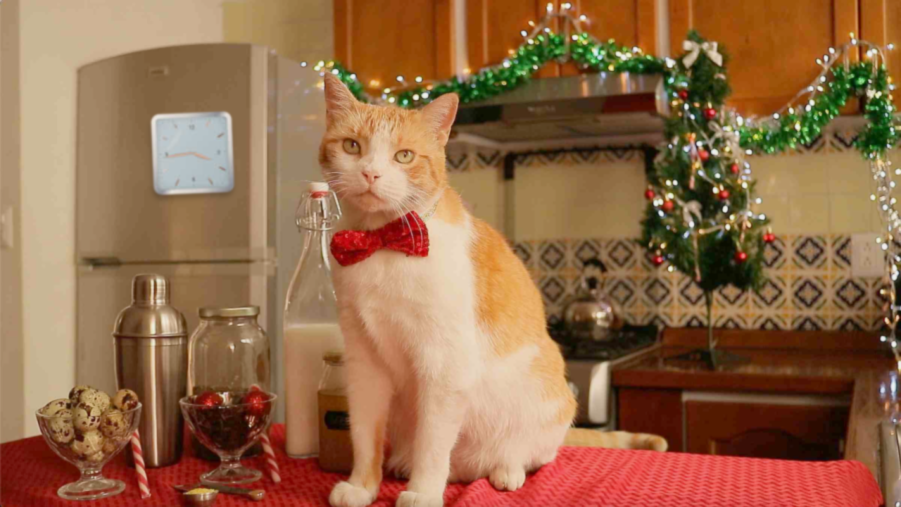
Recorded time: 3.44
